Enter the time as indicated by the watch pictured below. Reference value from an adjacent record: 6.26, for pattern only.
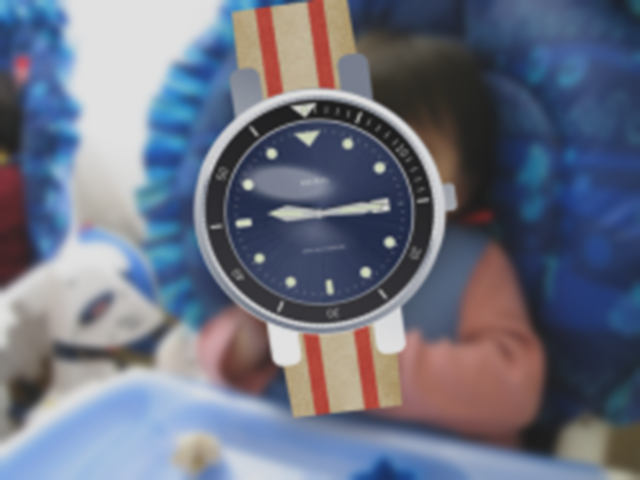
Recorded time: 9.15
